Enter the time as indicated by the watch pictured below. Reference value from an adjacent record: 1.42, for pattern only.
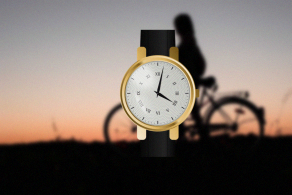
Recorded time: 4.02
